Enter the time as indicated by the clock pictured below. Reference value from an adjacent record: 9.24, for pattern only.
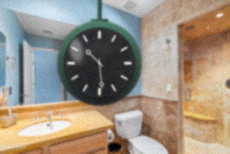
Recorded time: 10.29
